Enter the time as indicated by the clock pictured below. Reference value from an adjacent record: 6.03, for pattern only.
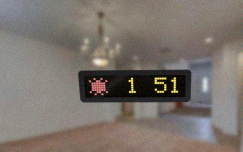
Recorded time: 1.51
